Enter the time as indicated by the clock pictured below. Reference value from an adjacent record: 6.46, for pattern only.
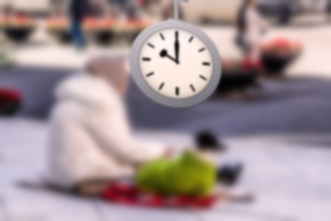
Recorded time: 10.00
